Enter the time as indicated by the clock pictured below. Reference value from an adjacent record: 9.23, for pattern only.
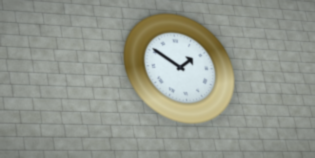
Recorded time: 1.51
